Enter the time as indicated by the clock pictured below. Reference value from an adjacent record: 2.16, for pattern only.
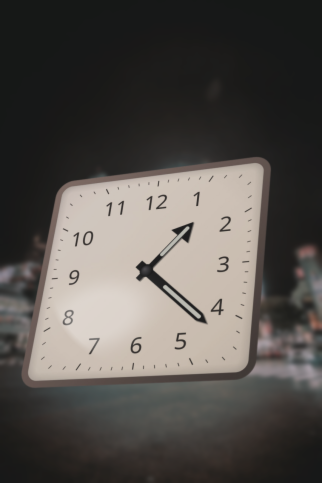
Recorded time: 1.22
